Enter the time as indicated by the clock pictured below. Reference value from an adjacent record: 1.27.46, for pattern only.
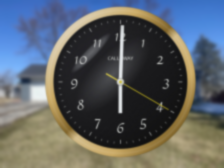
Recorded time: 6.00.20
